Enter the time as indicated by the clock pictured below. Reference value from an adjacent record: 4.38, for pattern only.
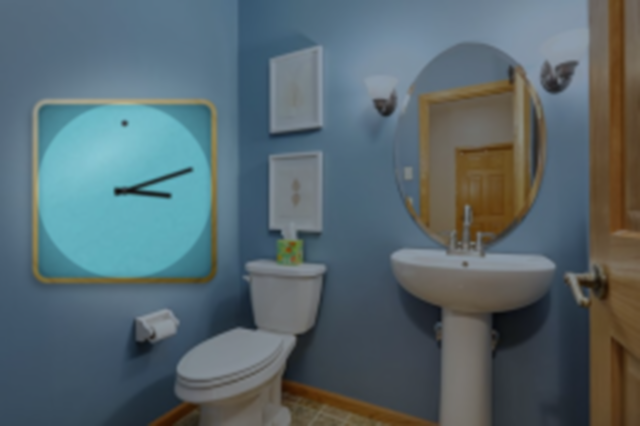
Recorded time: 3.12
